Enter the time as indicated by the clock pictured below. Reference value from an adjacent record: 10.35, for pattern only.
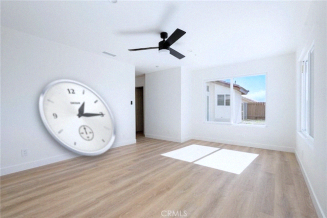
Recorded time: 1.15
